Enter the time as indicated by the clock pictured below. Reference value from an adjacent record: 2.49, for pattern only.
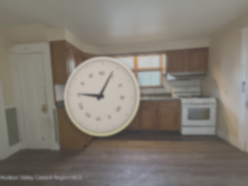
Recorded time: 9.04
